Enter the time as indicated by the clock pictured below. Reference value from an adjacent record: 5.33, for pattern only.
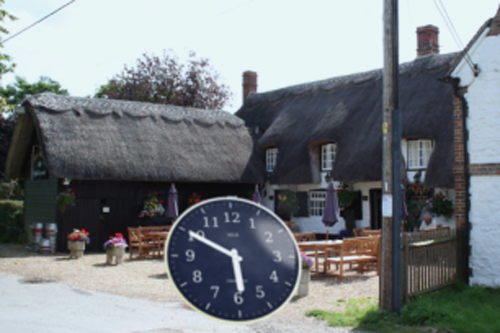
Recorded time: 5.50
